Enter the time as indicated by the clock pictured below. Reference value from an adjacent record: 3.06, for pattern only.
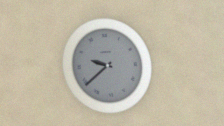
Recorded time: 9.39
